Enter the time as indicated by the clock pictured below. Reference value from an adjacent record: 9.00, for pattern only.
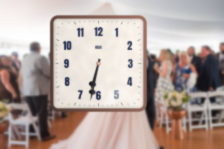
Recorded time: 6.32
